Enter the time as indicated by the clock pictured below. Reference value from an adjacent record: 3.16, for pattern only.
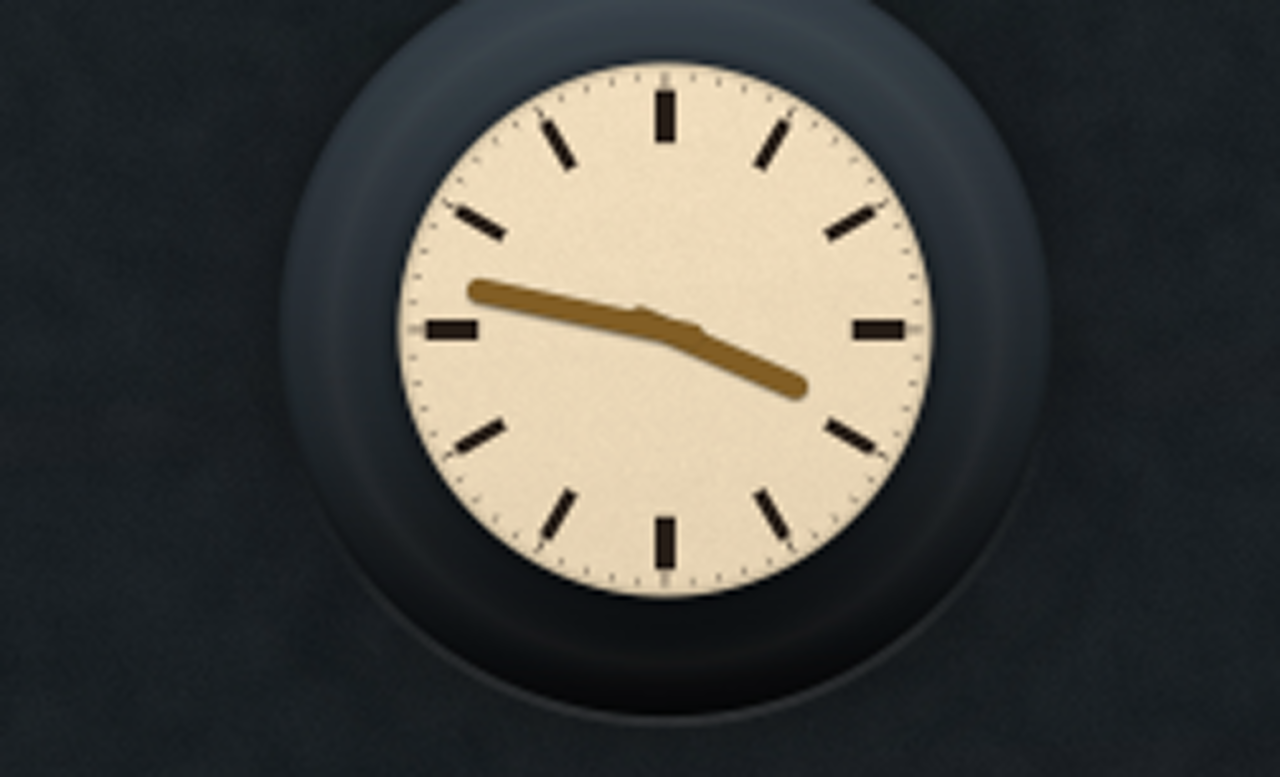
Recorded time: 3.47
